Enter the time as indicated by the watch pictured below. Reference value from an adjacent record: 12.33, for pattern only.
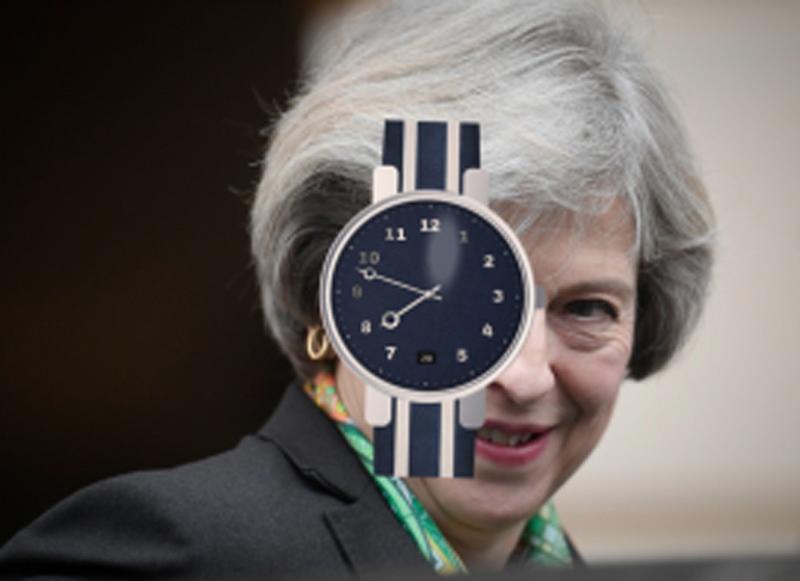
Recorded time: 7.48
